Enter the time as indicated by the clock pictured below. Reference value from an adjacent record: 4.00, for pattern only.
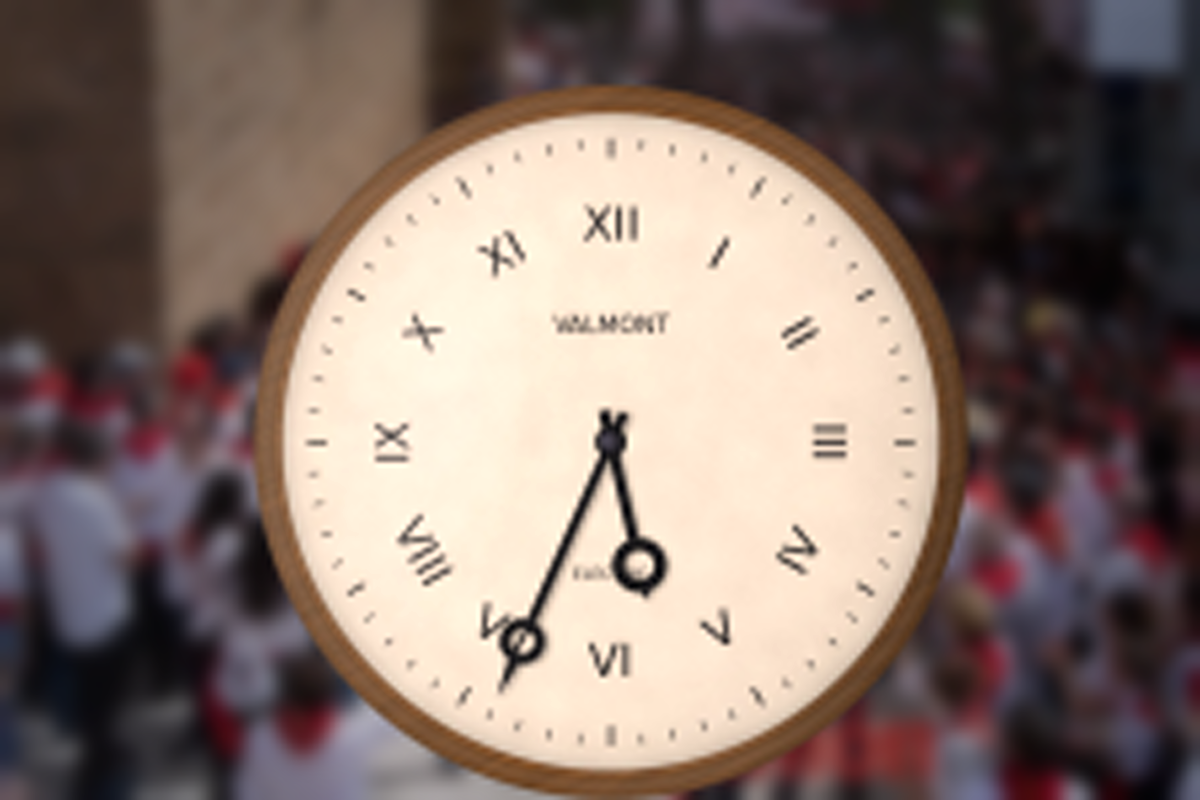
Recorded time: 5.34
